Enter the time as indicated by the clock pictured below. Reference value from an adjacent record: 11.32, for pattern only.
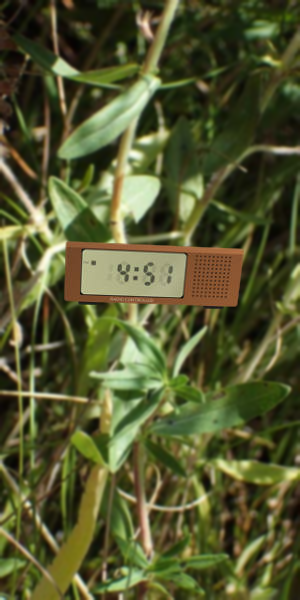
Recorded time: 4.51
